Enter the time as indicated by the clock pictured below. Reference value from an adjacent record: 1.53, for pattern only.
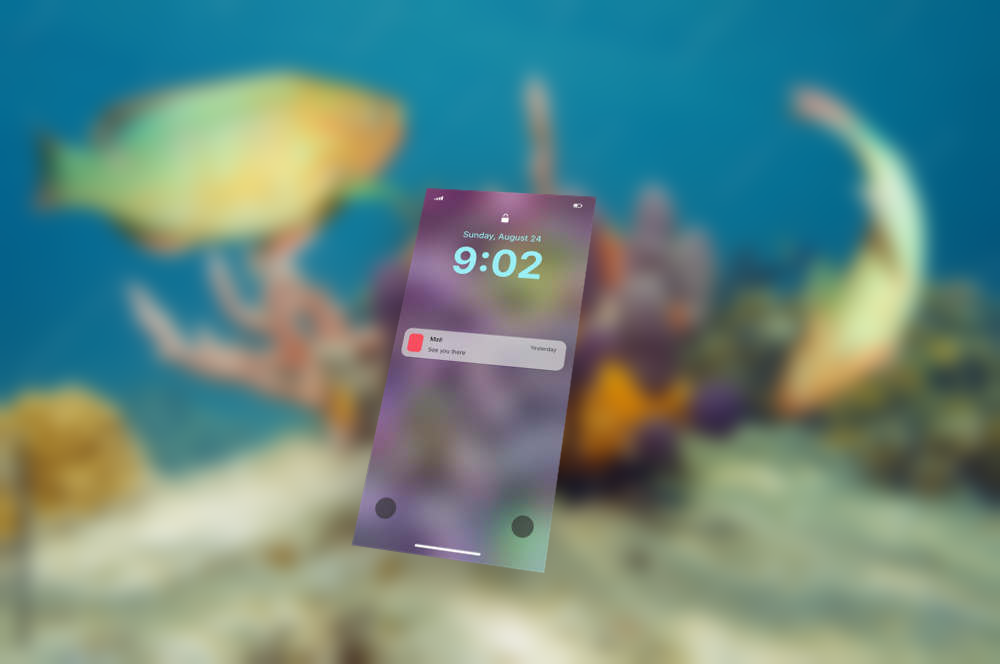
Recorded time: 9.02
